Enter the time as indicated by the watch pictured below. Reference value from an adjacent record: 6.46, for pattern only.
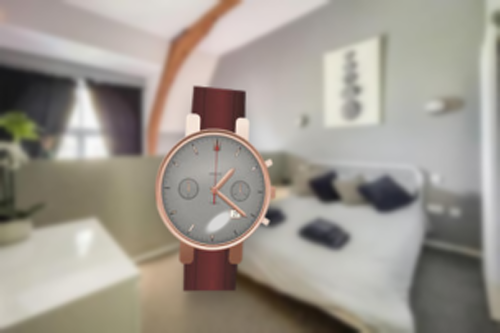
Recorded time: 1.21
